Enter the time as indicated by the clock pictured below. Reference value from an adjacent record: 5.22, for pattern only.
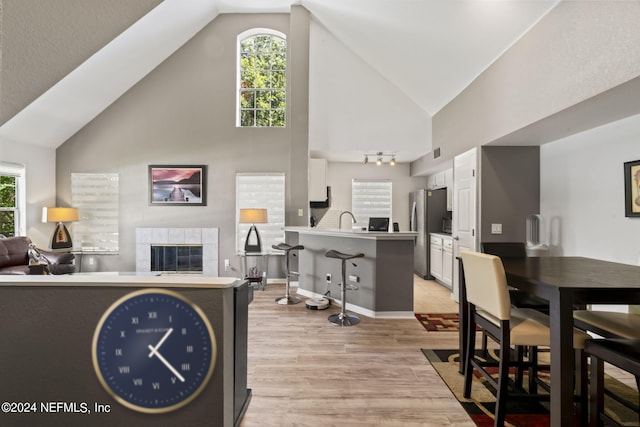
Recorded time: 1.23
